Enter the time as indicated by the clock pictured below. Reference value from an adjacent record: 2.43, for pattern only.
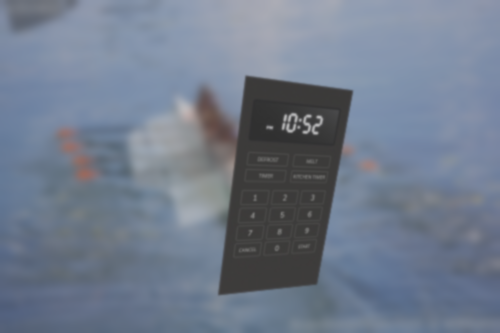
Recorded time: 10.52
